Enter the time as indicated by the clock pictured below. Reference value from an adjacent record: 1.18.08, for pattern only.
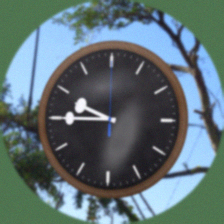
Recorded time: 9.45.00
